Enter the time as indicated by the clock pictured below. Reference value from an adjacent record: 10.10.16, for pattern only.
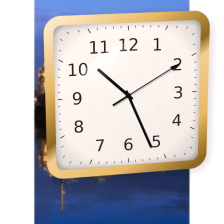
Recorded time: 10.26.10
